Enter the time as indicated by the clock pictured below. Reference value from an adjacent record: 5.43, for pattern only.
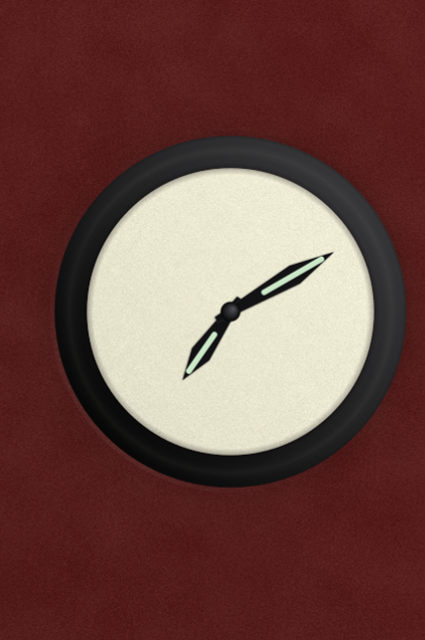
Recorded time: 7.10
